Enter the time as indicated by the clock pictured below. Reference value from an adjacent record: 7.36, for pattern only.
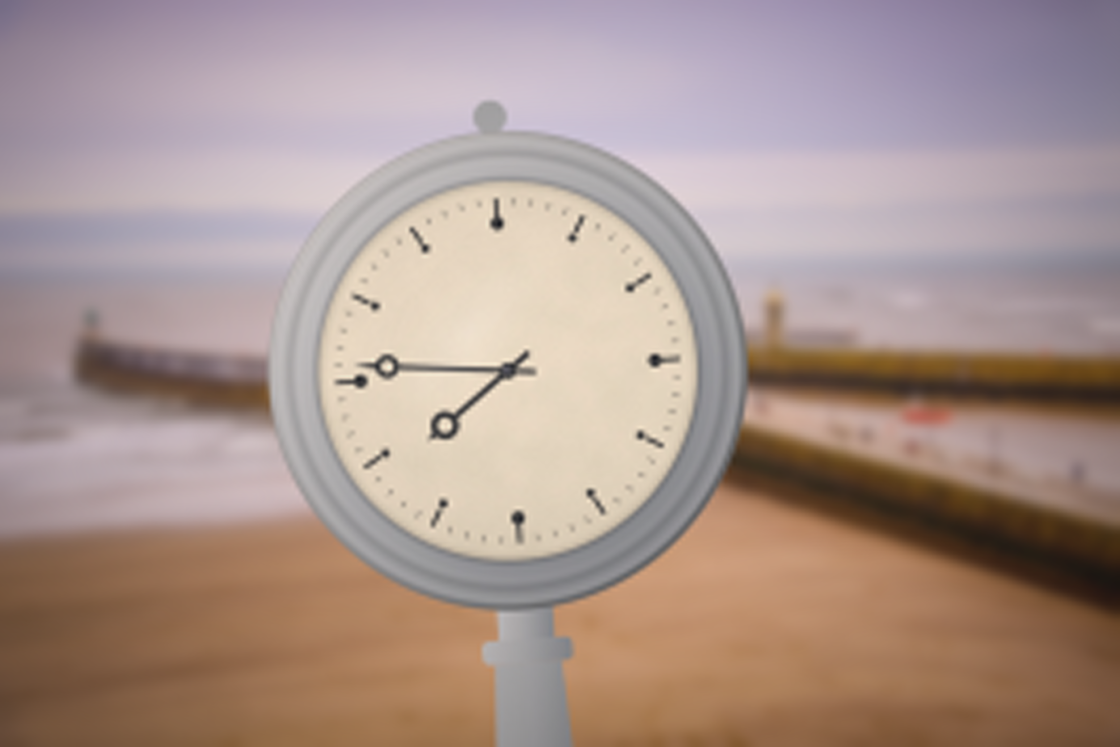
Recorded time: 7.46
